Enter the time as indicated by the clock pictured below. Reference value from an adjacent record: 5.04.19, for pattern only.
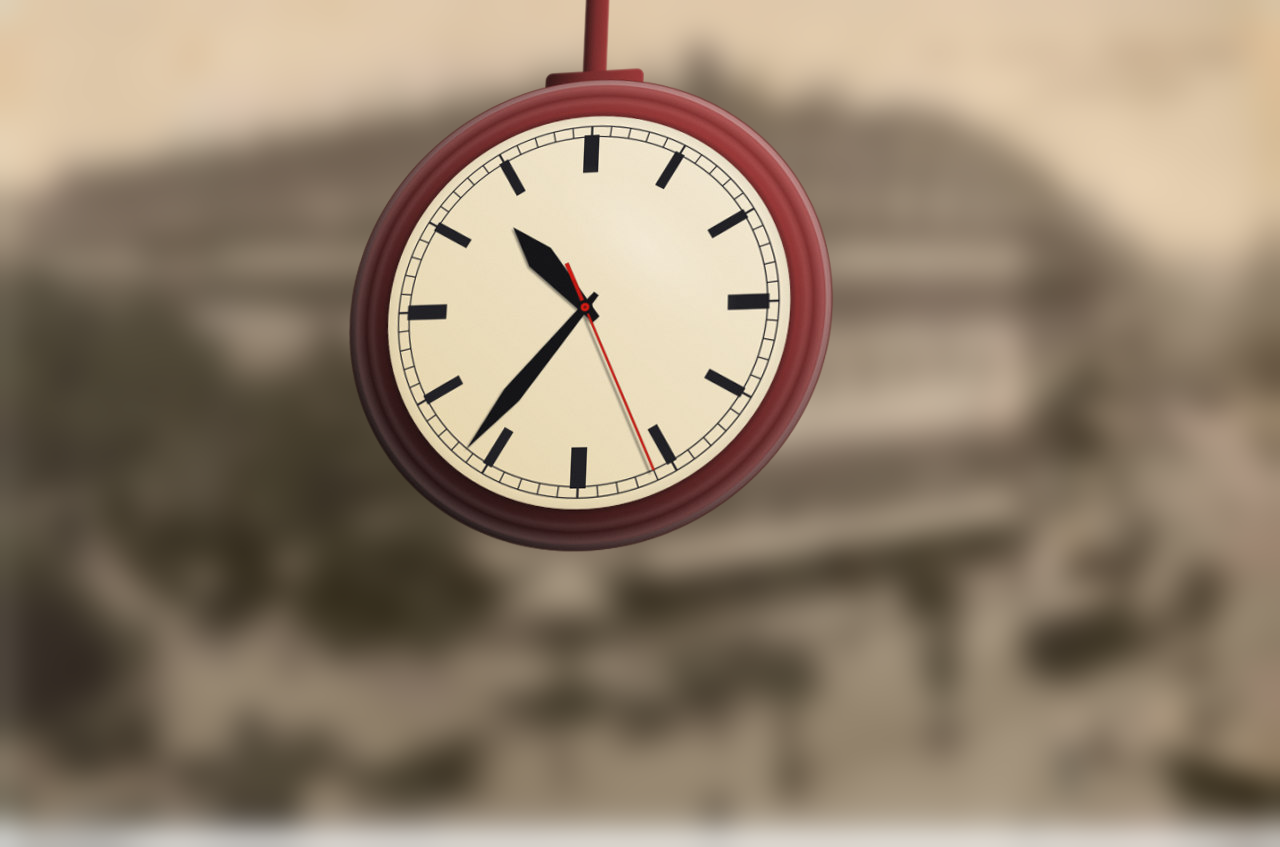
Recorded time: 10.36.26
